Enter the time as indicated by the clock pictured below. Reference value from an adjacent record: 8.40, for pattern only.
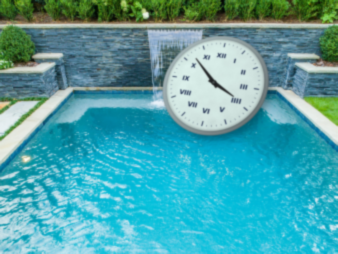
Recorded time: 3.52
